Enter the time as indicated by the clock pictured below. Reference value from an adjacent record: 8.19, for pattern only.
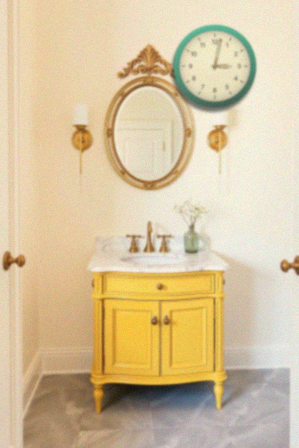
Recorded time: 3.02
